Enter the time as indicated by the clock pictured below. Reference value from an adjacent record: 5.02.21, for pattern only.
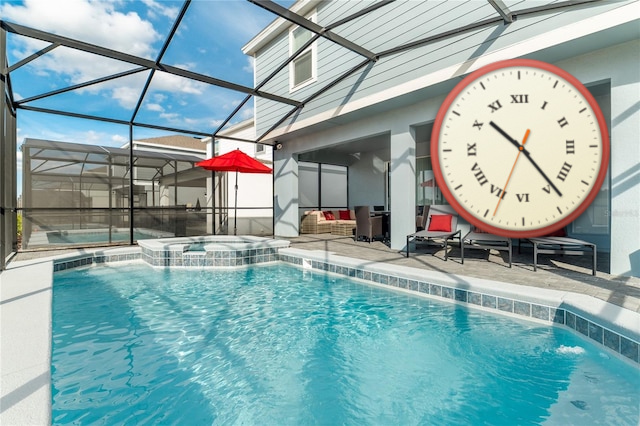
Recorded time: 10.23.34
